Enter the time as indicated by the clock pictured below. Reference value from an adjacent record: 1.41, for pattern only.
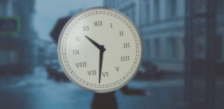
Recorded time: 10.32
